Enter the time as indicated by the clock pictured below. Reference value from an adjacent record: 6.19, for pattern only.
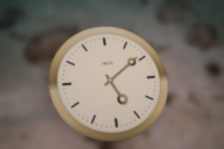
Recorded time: 5.09
